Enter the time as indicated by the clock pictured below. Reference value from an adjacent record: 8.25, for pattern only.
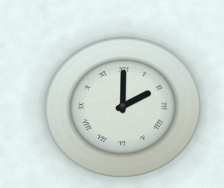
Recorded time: 2.00
